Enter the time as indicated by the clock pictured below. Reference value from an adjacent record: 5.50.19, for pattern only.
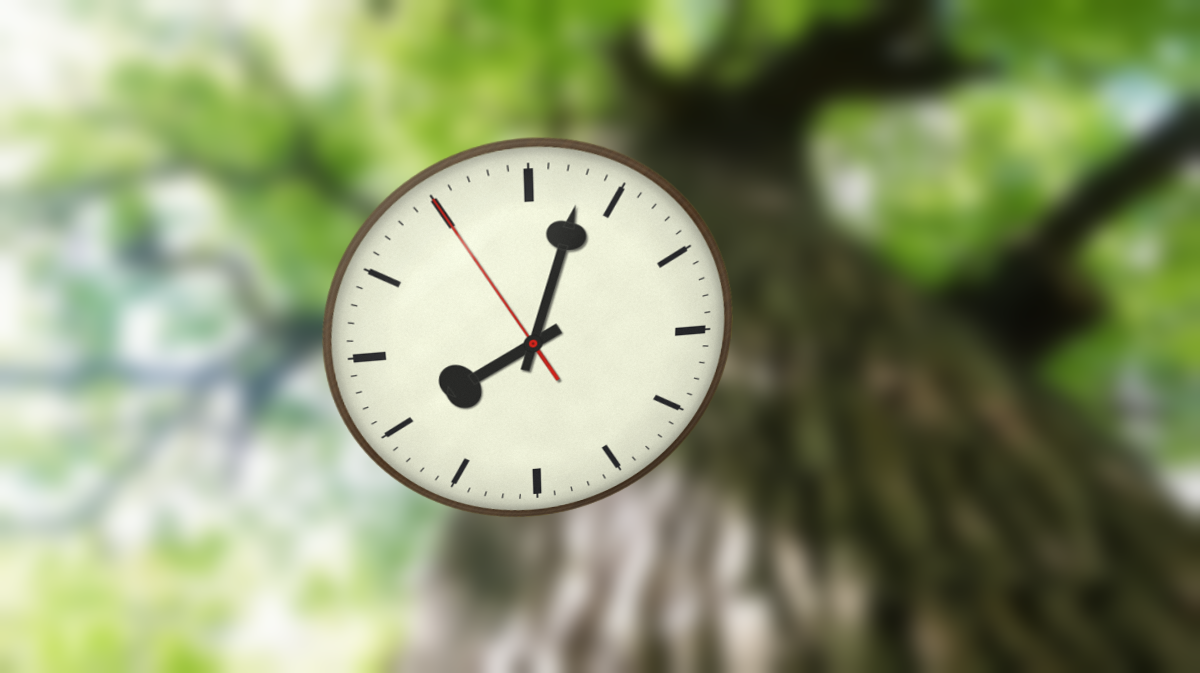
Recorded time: 8.02.55
